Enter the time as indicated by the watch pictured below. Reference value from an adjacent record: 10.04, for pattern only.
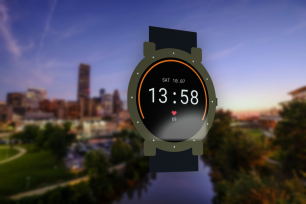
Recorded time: 13.58
